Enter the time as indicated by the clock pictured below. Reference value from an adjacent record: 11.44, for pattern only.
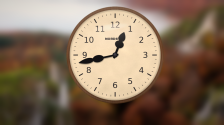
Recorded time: 12.43
